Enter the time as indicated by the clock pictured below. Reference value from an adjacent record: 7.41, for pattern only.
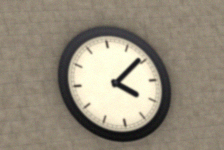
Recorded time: 4.09
